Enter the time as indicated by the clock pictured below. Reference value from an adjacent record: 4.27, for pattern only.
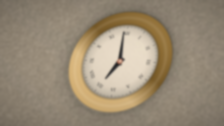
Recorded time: 6.59
